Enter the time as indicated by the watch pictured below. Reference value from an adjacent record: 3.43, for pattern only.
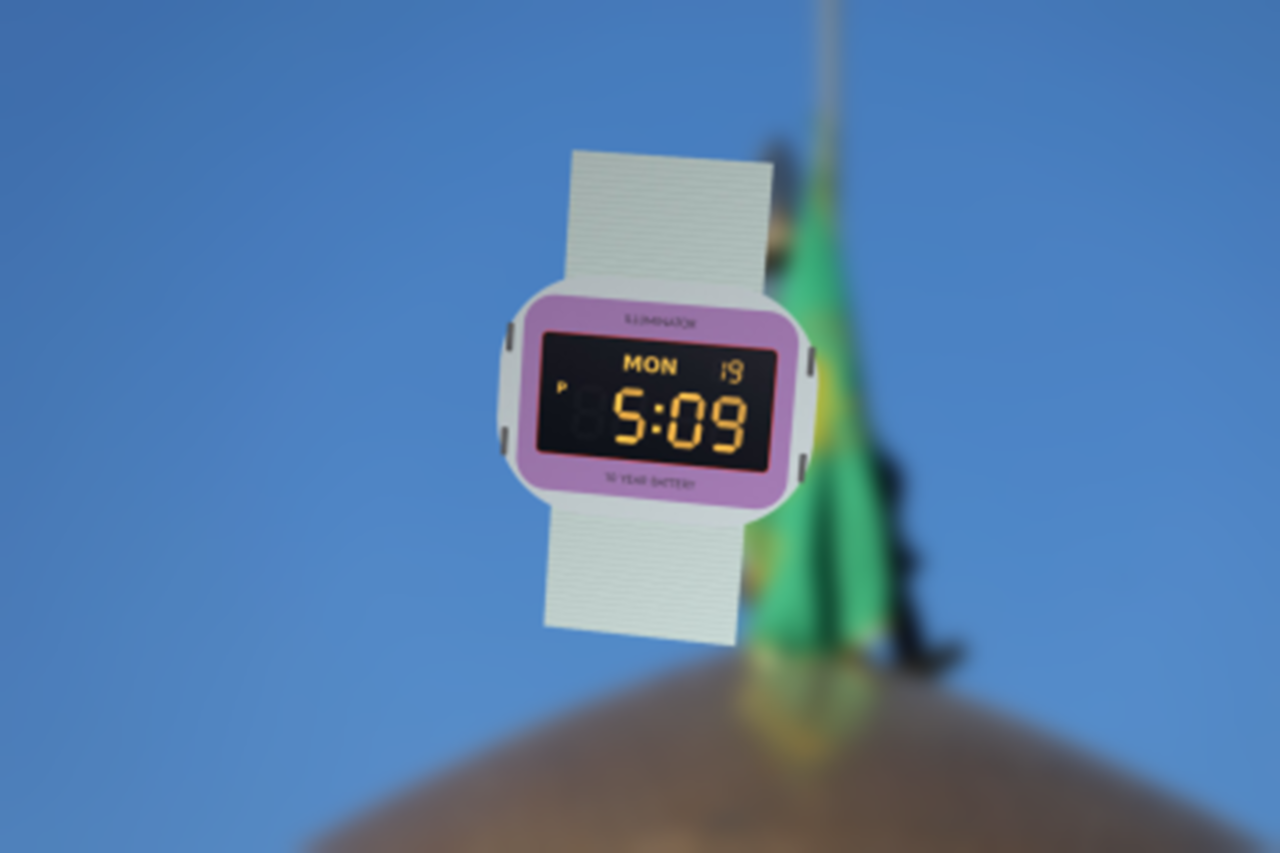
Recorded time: 5.09
